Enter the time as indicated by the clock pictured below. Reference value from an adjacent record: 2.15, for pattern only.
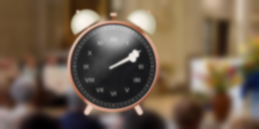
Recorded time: 2.10
